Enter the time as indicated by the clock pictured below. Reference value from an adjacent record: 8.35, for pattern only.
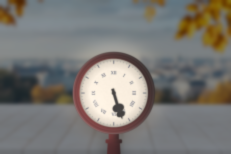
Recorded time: 5.27
